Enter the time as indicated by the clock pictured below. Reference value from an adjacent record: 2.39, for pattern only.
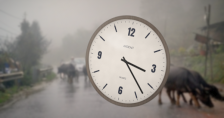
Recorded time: 3.23
